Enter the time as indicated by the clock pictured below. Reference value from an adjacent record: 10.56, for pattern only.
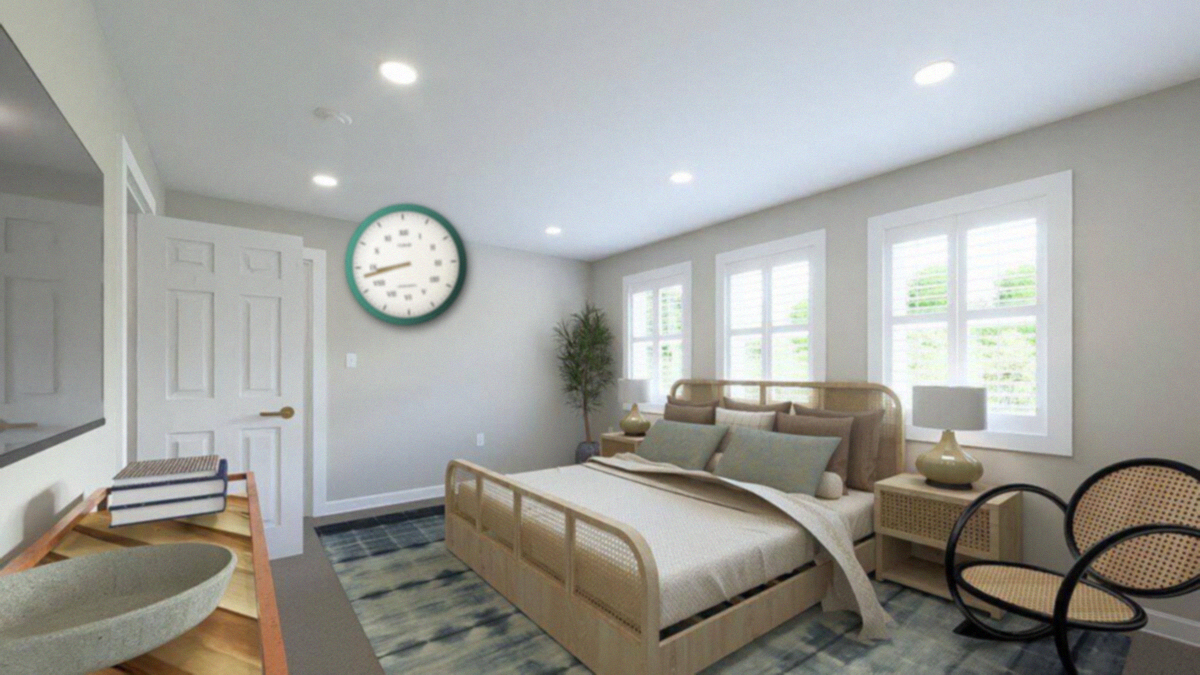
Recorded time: 8.43
